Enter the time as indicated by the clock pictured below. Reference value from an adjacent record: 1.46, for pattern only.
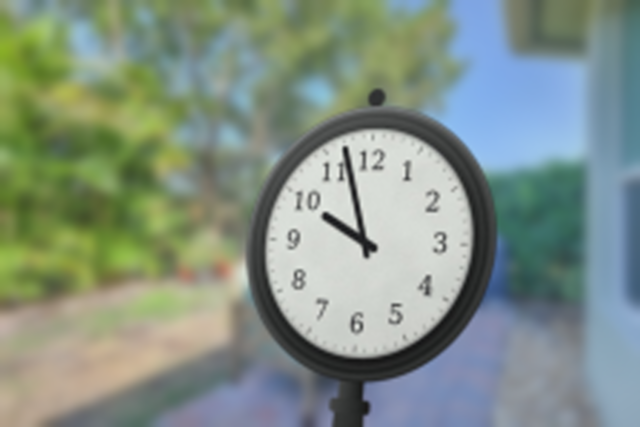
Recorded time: 9.57
